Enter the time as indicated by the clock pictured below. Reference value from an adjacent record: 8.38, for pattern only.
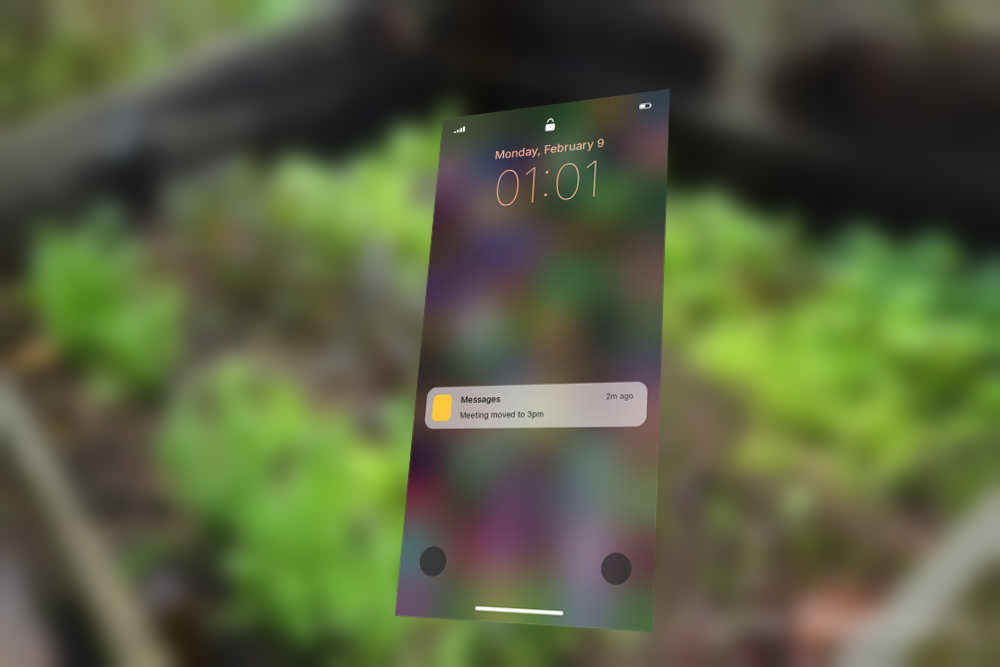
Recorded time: 1.01
